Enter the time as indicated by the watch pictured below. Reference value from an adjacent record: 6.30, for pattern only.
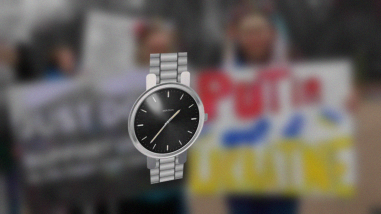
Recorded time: 1.37
